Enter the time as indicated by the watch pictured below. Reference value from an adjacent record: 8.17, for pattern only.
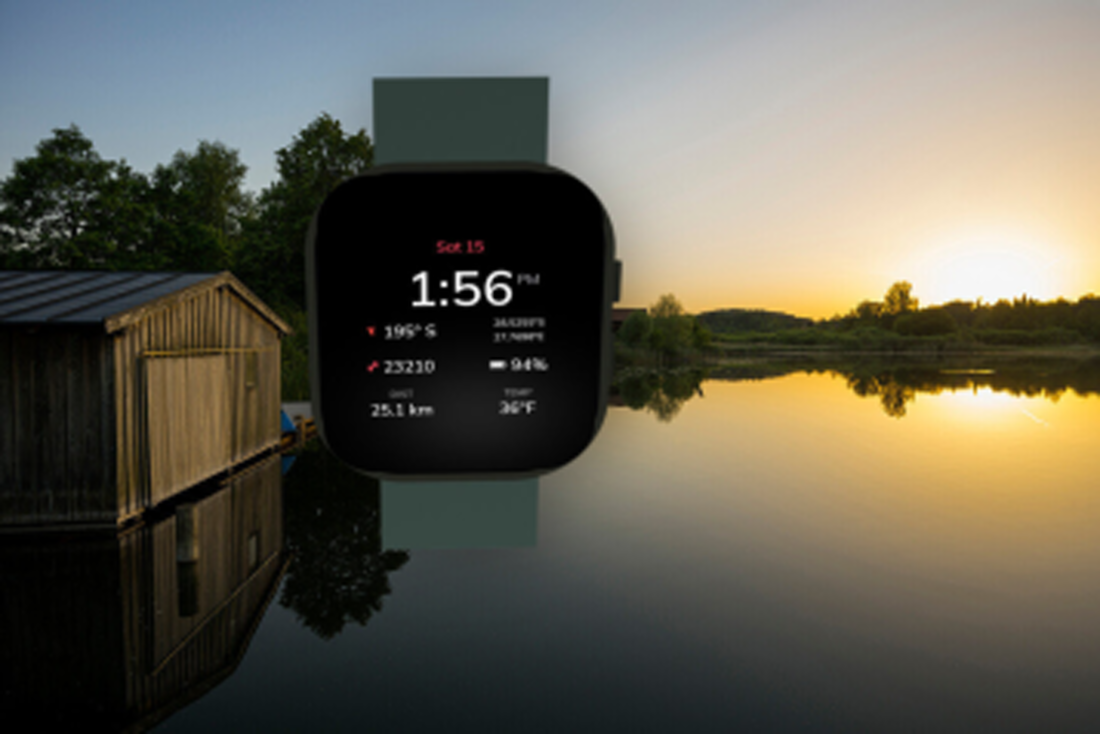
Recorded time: 1.56
